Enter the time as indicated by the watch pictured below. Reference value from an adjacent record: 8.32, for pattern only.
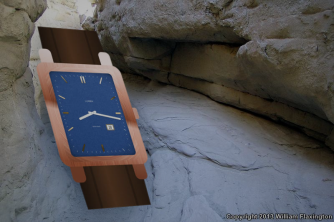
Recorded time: 8.17
